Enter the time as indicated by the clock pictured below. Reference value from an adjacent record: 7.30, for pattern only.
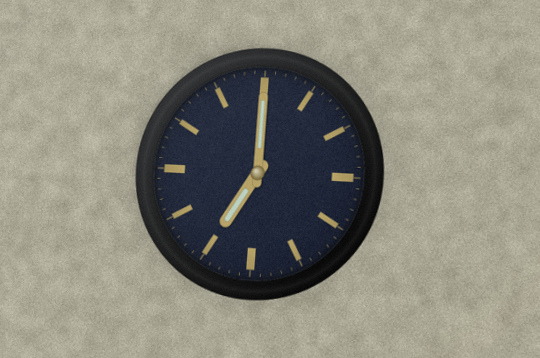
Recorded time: 7.00
